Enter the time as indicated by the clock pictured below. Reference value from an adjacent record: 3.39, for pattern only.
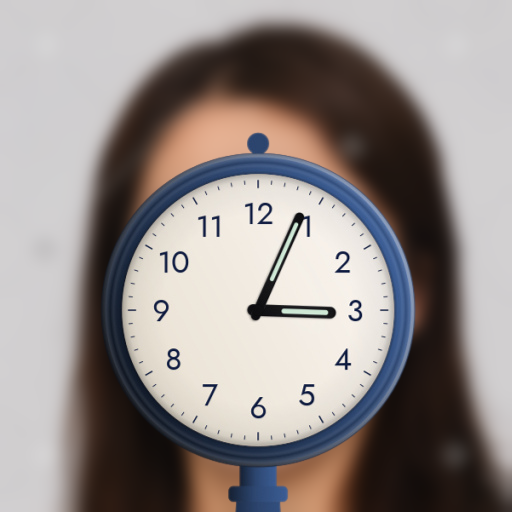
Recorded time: 3.04
